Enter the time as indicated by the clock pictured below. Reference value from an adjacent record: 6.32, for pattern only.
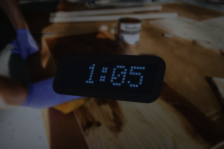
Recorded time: 1.05
